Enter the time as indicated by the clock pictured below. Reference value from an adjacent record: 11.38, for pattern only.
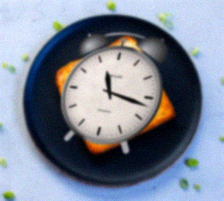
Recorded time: 11.17
